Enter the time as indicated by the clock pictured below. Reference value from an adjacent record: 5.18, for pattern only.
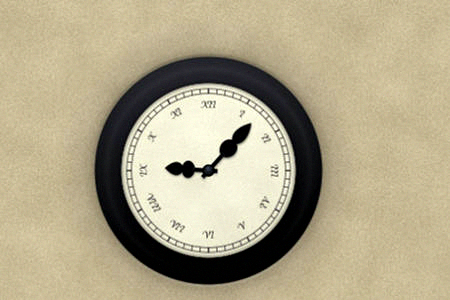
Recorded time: 9.07
